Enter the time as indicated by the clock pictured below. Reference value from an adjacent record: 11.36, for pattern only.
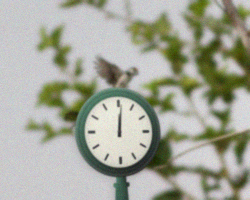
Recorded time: 12.01
